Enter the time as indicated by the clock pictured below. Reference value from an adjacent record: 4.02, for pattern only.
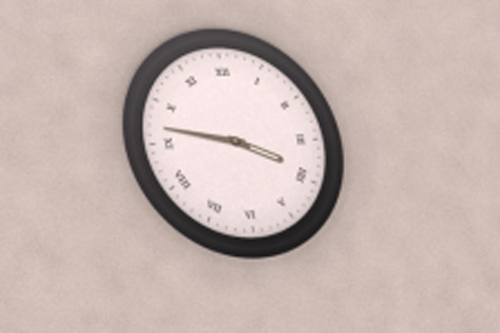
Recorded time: 3.47
